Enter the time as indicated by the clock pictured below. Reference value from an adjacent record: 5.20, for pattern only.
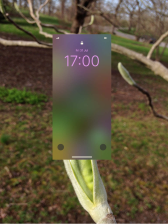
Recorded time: 17.00
